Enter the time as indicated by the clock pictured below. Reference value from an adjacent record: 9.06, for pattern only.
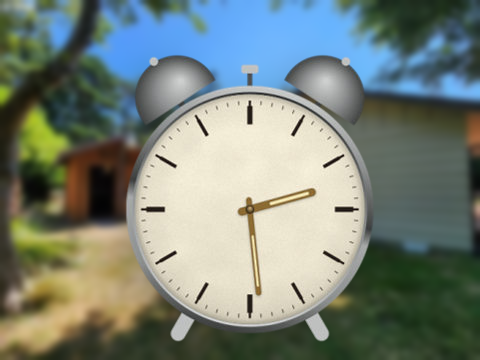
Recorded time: 2.29
